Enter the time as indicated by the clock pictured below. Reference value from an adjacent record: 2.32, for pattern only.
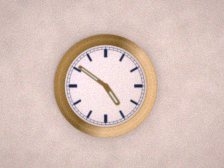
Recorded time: 4.51
